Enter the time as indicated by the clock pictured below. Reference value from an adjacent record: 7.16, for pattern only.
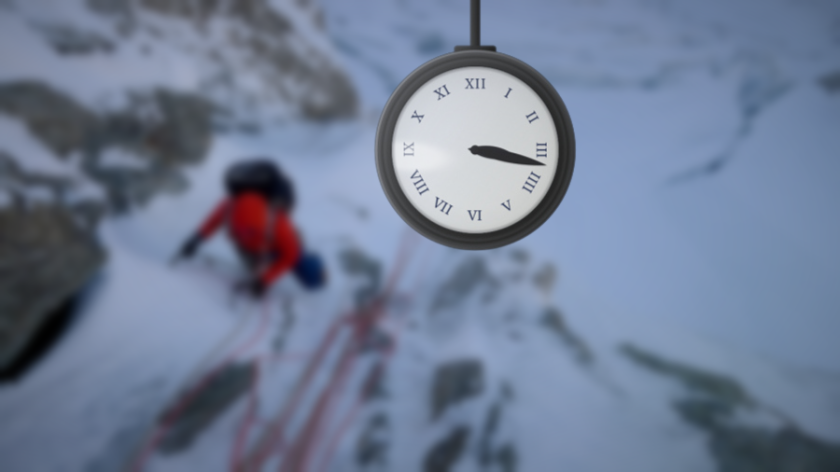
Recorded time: 3.17
